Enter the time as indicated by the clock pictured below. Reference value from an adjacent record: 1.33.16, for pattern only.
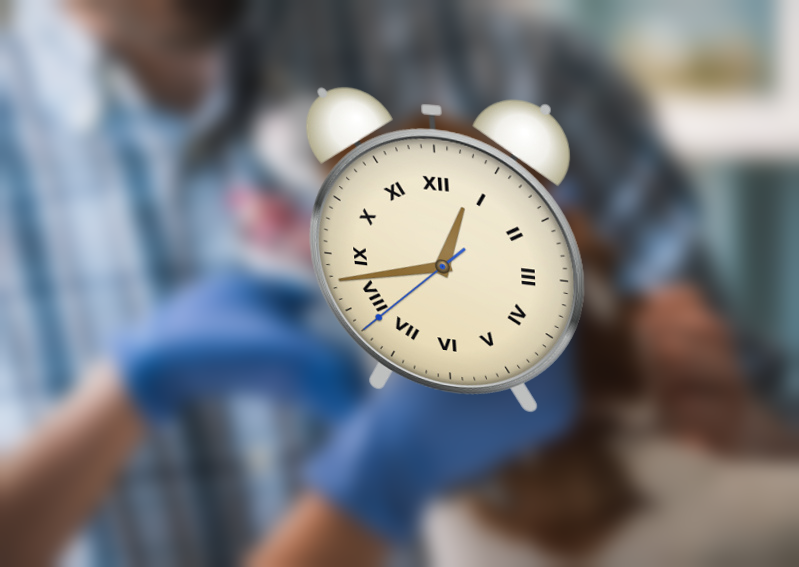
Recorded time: 12.42.38
